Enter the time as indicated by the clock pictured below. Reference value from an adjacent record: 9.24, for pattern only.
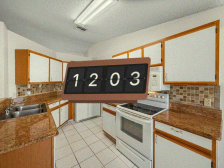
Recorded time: 12.03
